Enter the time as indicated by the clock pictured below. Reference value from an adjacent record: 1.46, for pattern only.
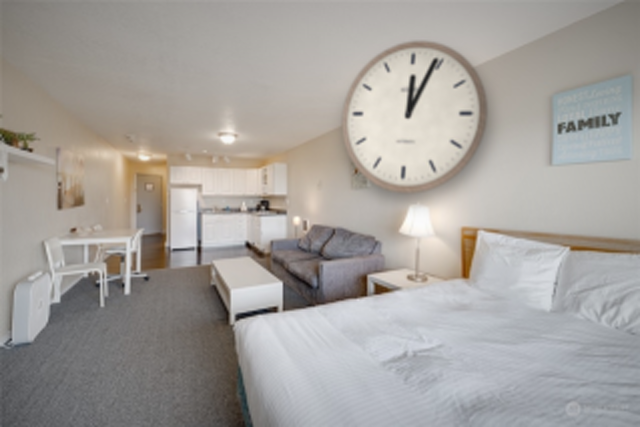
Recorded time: 12.04
